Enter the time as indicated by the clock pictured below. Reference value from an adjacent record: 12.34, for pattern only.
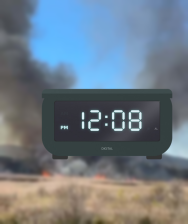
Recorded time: 12.08
